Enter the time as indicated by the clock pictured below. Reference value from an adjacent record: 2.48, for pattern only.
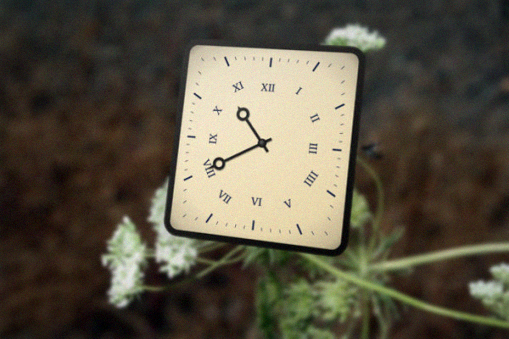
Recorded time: 10.40
